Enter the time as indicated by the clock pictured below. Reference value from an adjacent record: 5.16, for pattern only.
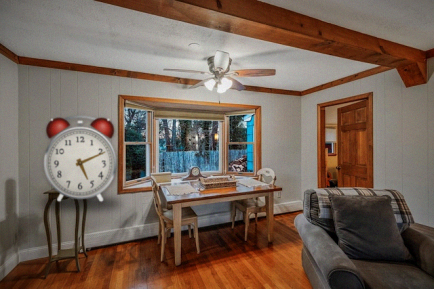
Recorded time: 5.11
